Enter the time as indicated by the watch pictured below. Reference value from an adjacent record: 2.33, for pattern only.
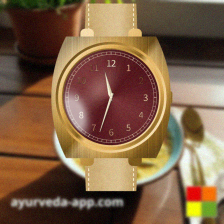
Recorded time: 11.33
